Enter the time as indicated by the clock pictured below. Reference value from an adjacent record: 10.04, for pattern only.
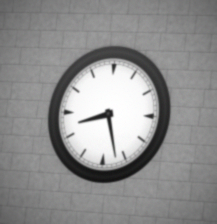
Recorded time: 8.27
